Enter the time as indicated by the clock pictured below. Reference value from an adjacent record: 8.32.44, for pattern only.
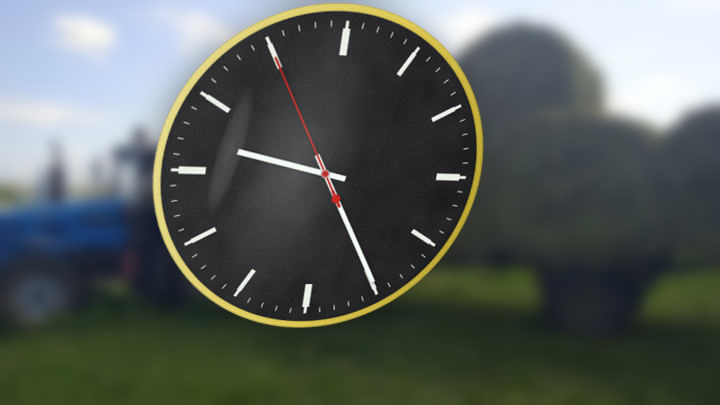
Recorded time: 9.24.55
